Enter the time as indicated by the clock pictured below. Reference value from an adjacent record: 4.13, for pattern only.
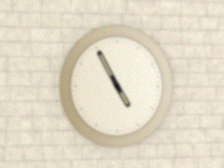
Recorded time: 4.55
